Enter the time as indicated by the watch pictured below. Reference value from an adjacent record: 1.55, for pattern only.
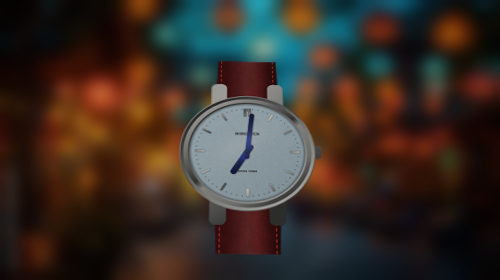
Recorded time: 7.01
